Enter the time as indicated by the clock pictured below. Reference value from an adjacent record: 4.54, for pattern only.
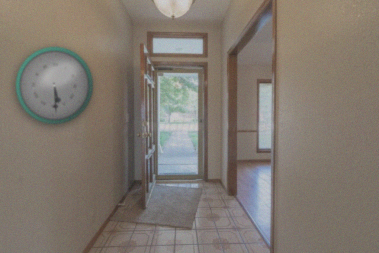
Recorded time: 5.29
